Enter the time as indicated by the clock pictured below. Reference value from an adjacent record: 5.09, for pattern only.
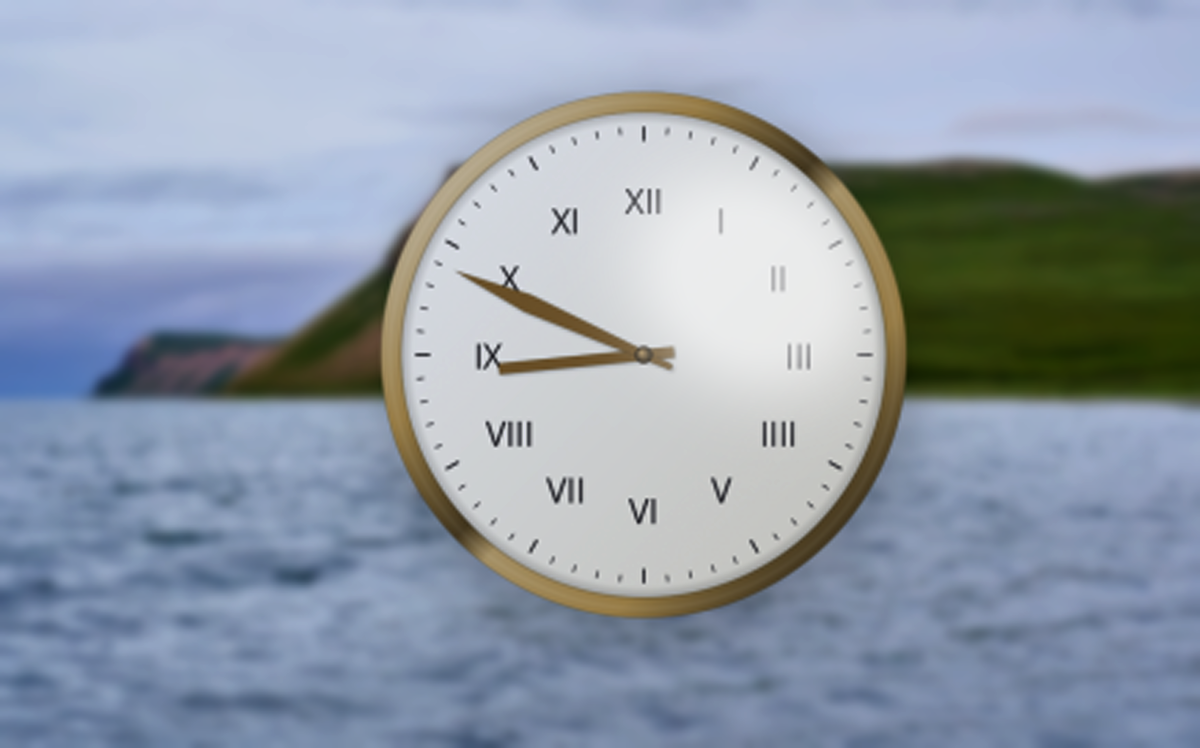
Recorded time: 8.49
